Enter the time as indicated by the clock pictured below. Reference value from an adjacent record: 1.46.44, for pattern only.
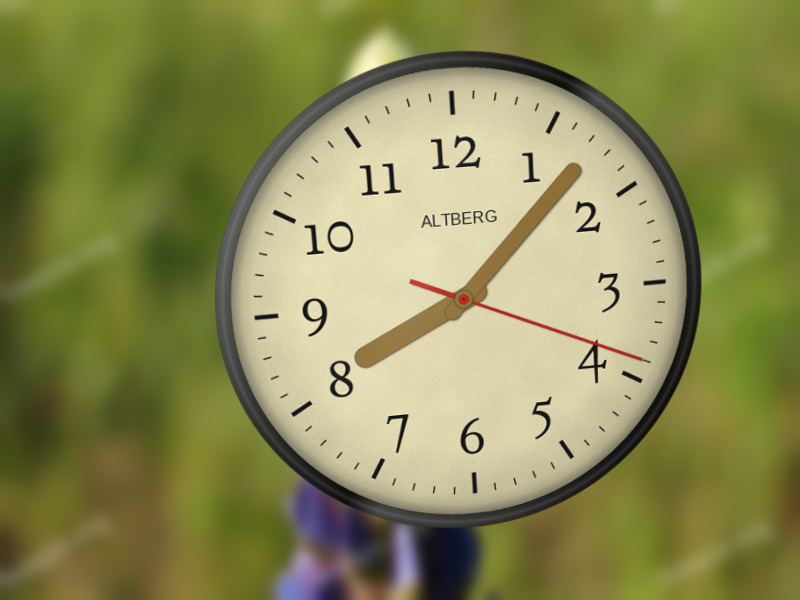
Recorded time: 8.07.19
